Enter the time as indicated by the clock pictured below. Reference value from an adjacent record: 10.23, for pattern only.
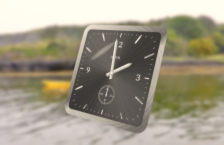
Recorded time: 1.59
